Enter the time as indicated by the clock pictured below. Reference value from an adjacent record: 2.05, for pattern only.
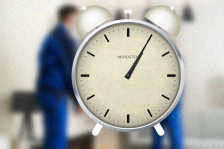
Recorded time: 1.05
